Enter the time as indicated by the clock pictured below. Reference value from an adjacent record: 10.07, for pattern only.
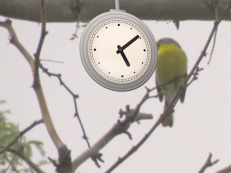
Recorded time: 5.09
